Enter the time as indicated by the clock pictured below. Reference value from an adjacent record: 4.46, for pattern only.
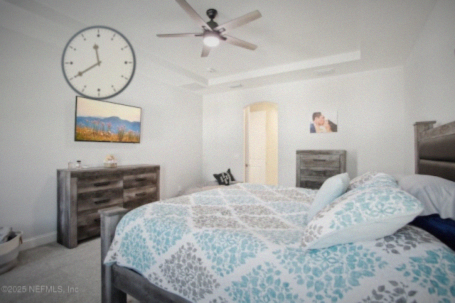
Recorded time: 11.40
